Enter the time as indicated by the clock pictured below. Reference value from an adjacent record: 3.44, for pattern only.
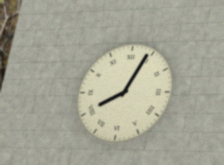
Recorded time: 8.04
